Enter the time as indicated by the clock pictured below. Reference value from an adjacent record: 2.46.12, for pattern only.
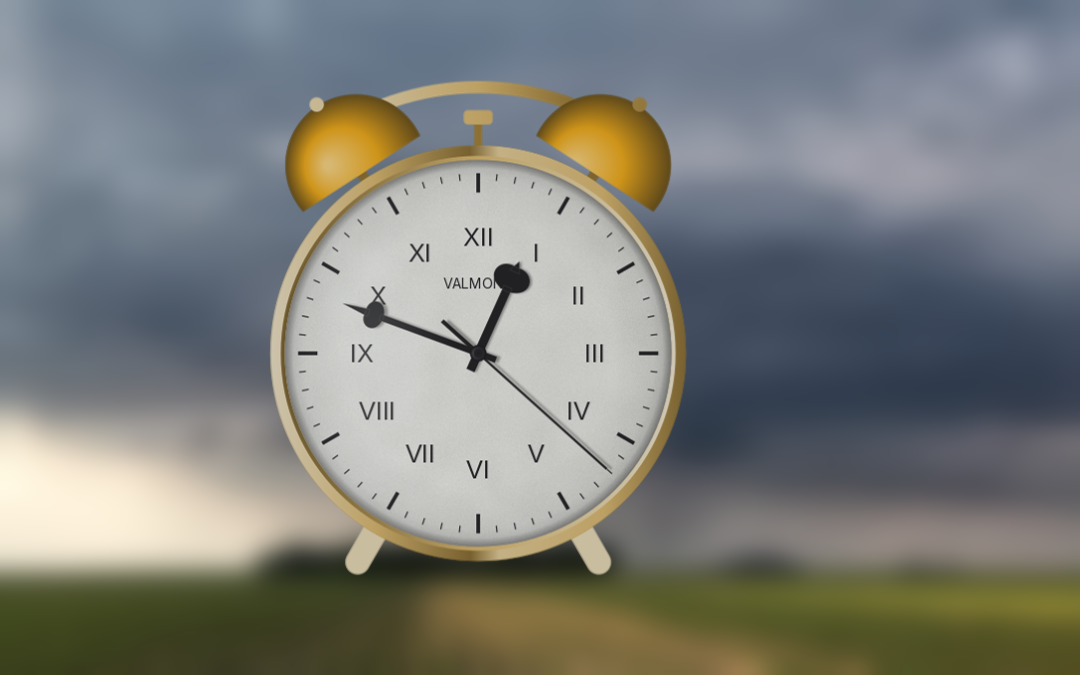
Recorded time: 12.48.22
